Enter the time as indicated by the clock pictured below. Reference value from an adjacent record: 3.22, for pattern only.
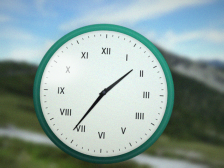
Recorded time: 1.36
